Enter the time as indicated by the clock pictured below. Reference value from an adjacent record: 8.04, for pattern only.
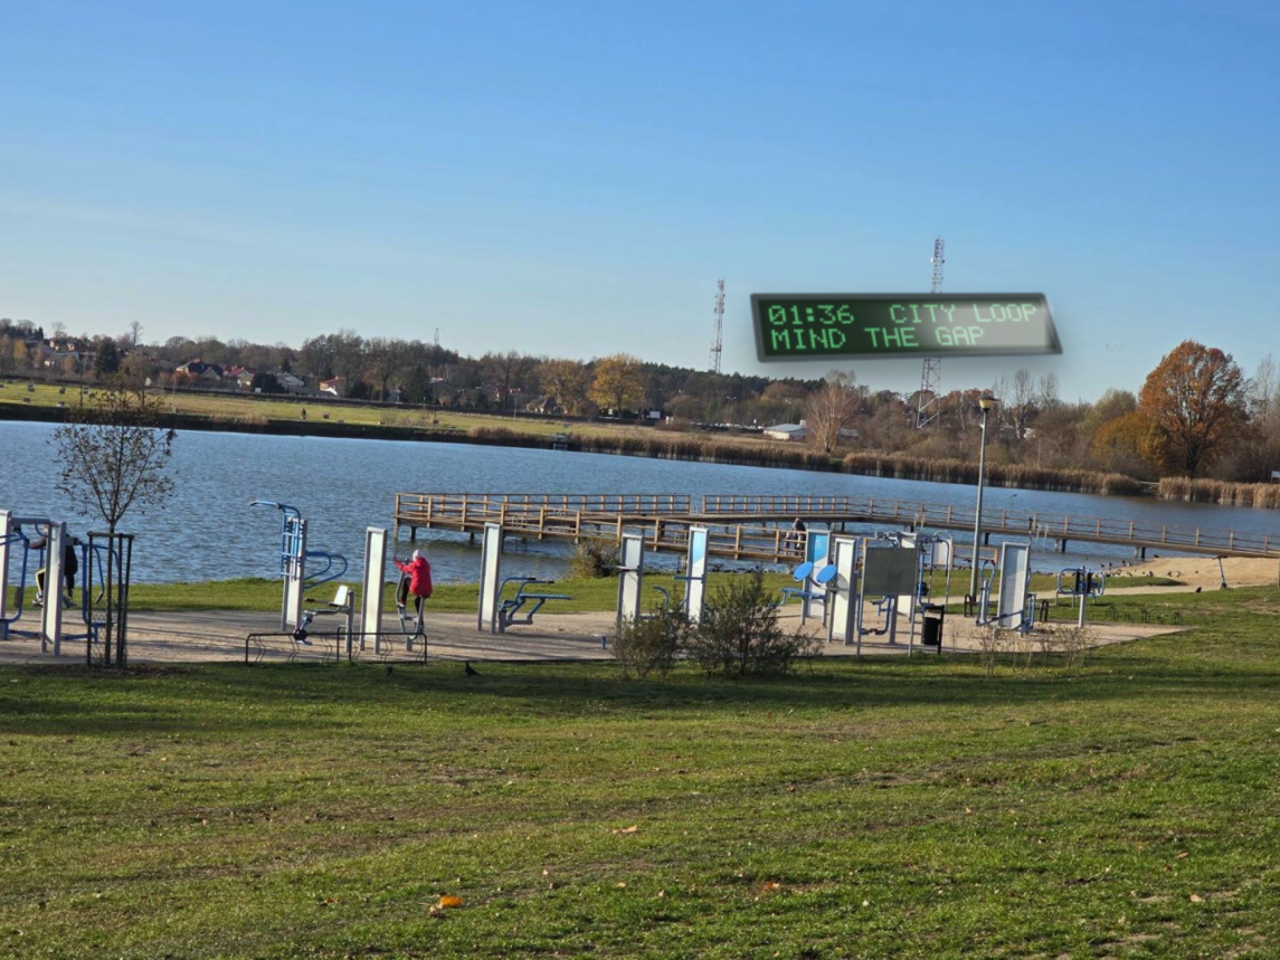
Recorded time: 1.36
